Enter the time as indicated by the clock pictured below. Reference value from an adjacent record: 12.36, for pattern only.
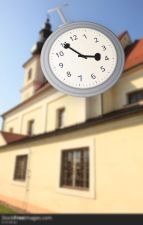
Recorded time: 3.55
